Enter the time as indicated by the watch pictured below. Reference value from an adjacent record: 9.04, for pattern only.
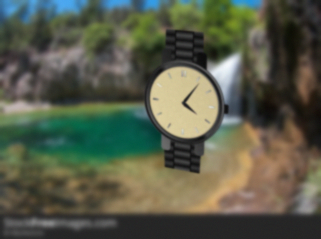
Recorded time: 4.06
